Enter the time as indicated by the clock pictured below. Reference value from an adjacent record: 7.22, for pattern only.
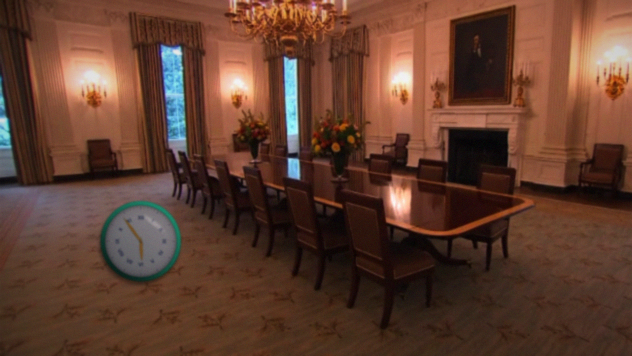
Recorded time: 5.54
